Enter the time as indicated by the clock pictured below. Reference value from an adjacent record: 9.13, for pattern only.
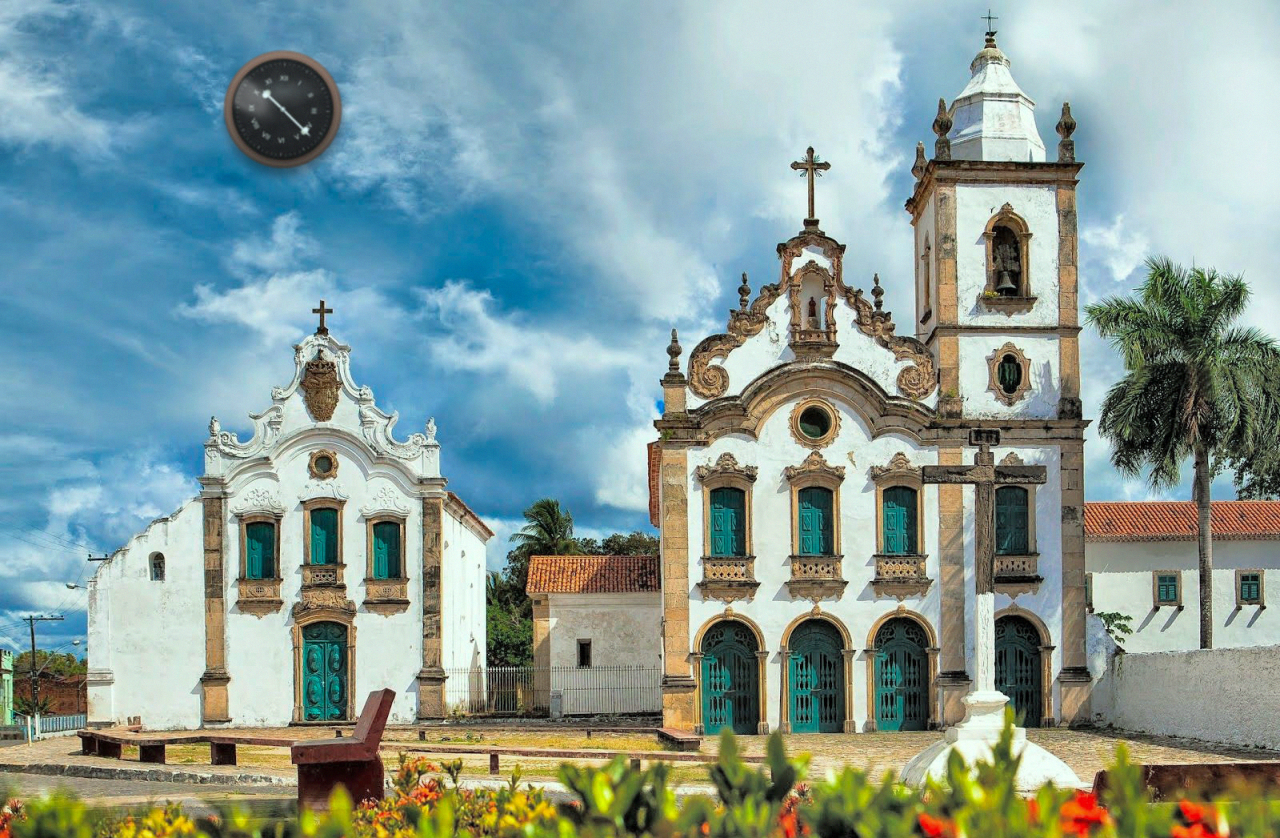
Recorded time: 10.22
